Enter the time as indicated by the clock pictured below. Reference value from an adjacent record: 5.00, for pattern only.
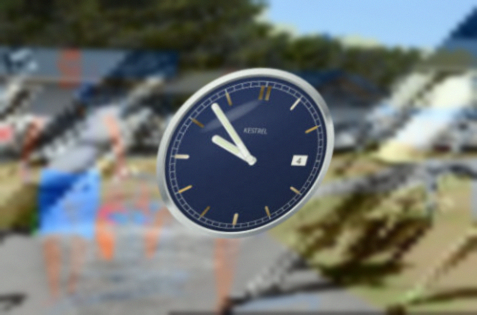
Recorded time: 9.53
